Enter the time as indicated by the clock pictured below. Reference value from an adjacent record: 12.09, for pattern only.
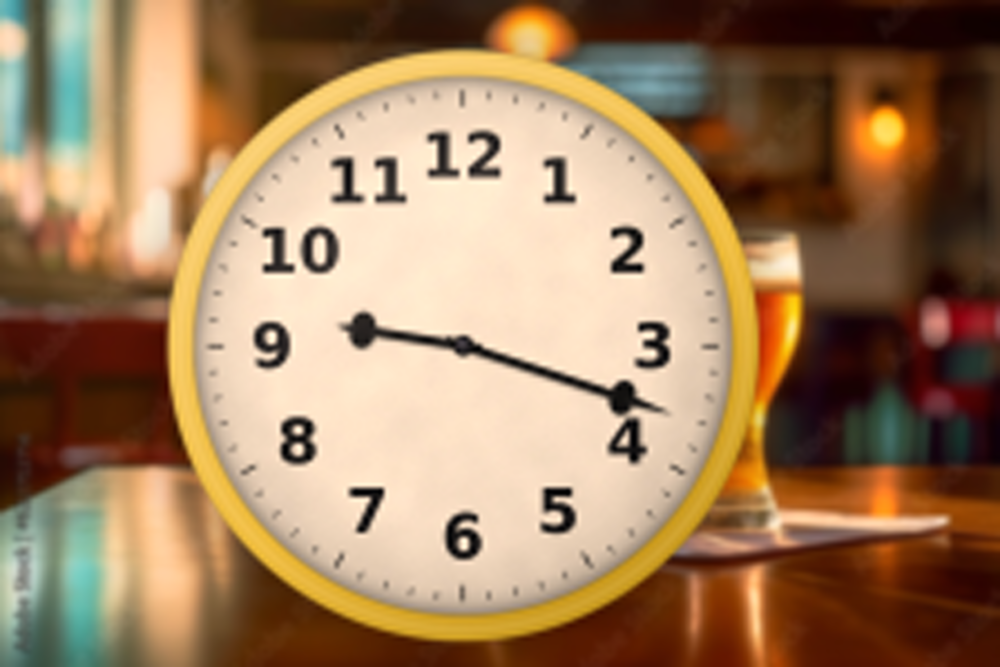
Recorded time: 9.18
